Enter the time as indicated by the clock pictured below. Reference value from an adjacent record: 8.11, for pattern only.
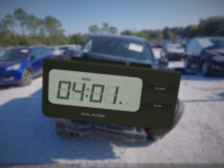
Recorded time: 4.01
